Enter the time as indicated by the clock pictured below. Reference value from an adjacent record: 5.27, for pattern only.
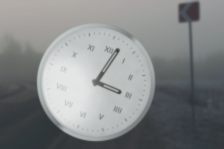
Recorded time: 3.02
